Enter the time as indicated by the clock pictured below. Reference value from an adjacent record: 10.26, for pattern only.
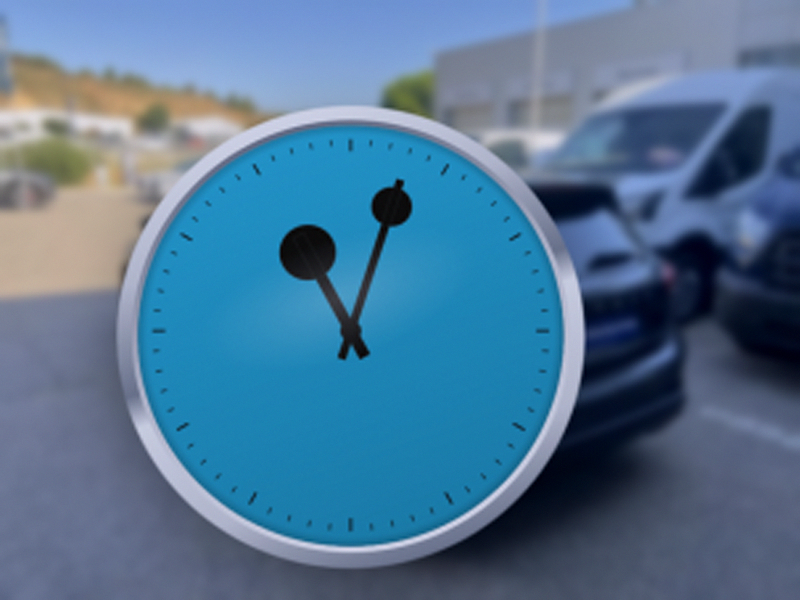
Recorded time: 11.03
